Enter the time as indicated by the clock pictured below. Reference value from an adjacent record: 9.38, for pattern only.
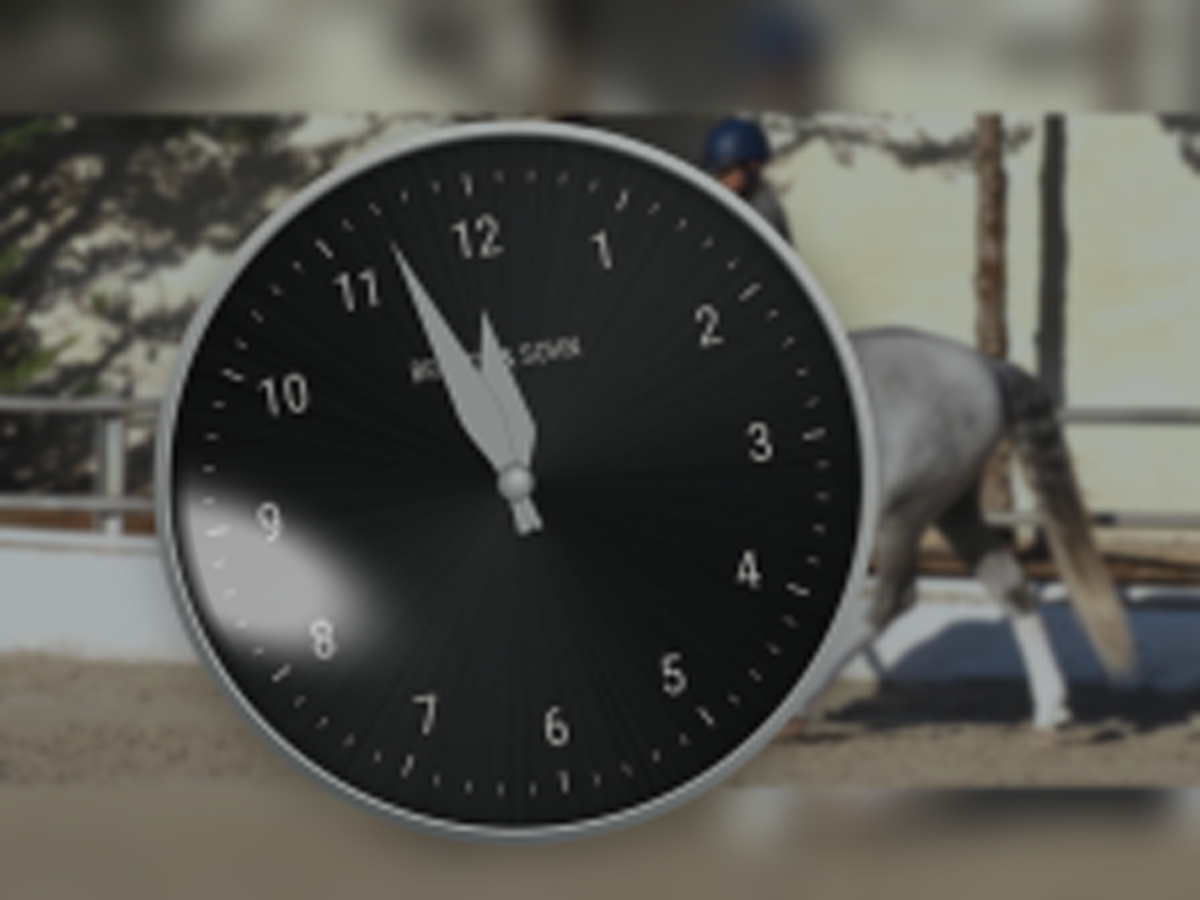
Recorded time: 11.57
